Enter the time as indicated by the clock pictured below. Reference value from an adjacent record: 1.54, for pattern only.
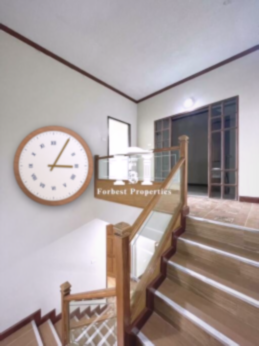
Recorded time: 3.05
